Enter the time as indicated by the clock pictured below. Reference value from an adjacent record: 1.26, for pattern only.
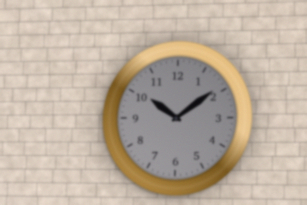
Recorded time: 10.09
